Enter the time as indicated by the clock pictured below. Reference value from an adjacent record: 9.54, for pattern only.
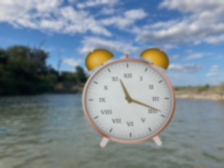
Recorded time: 11.19
